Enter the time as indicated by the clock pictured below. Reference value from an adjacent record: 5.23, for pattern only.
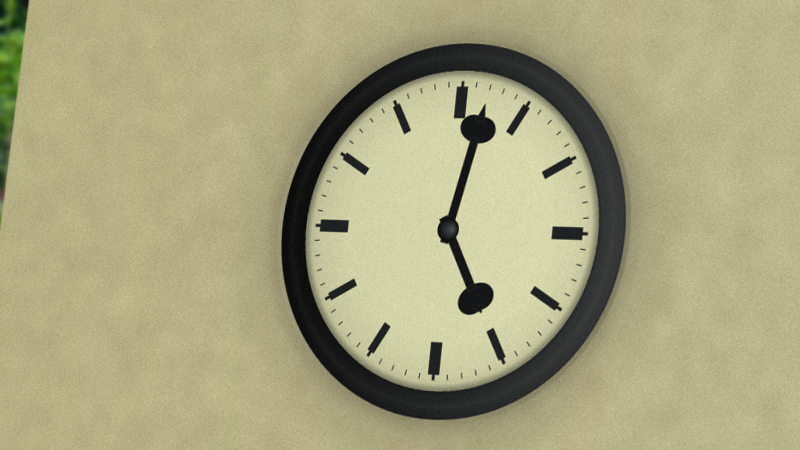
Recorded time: 5.02
